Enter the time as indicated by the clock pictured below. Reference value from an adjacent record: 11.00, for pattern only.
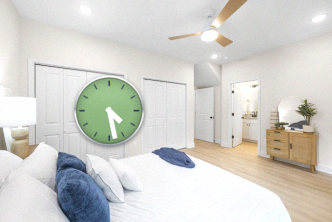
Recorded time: 4.28
